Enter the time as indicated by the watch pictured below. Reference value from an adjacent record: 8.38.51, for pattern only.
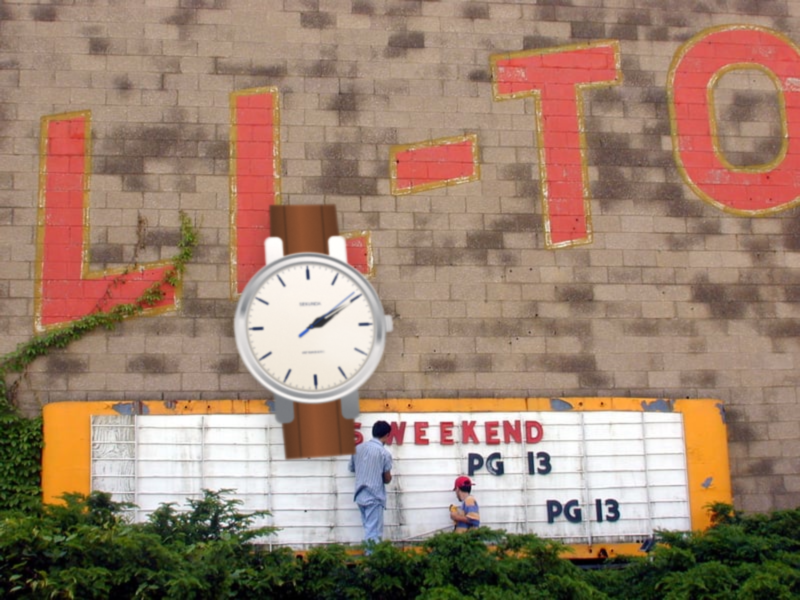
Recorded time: 2.10.09
